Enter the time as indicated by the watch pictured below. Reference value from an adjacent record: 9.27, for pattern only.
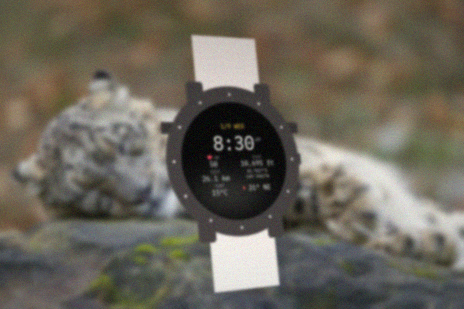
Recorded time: 8.30
